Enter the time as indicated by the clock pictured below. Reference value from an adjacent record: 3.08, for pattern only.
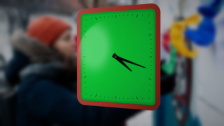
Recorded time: 4.18
